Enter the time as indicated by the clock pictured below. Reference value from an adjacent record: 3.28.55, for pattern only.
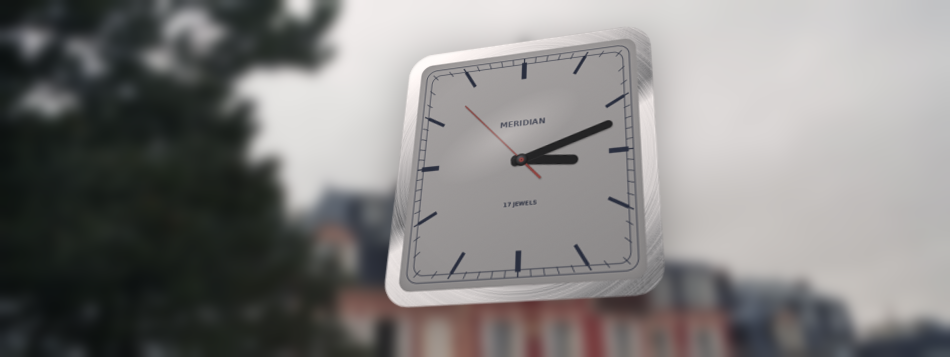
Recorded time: 3.11.53
